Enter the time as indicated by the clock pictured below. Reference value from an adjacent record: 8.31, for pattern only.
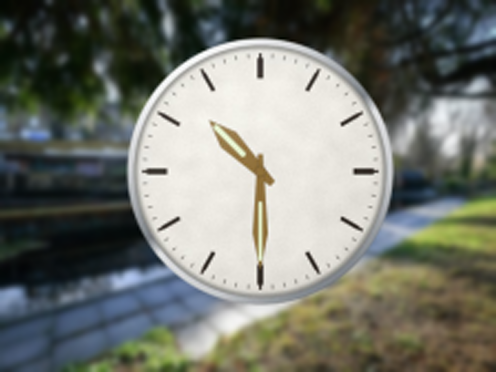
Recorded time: 10.30
